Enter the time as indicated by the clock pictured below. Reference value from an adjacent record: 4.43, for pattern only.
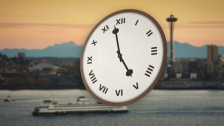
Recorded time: 4.58
